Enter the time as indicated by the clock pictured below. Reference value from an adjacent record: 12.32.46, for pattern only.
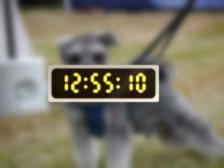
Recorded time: 12.55.10
